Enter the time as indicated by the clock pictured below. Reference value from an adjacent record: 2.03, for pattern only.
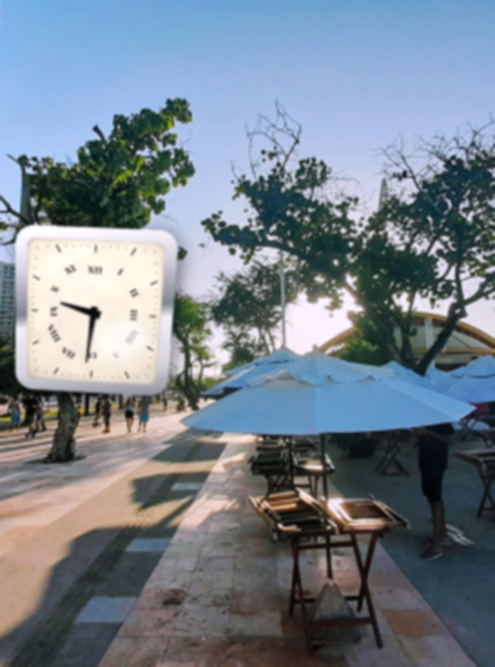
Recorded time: 9.31
